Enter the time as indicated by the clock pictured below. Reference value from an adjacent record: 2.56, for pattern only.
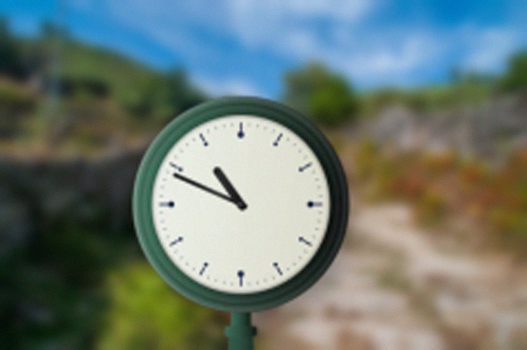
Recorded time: 10.49
